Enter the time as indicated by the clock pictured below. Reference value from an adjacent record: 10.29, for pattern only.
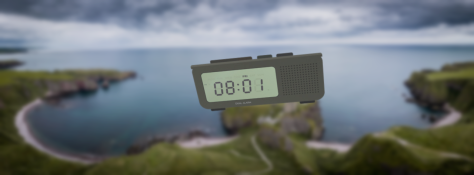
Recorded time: 8.01
